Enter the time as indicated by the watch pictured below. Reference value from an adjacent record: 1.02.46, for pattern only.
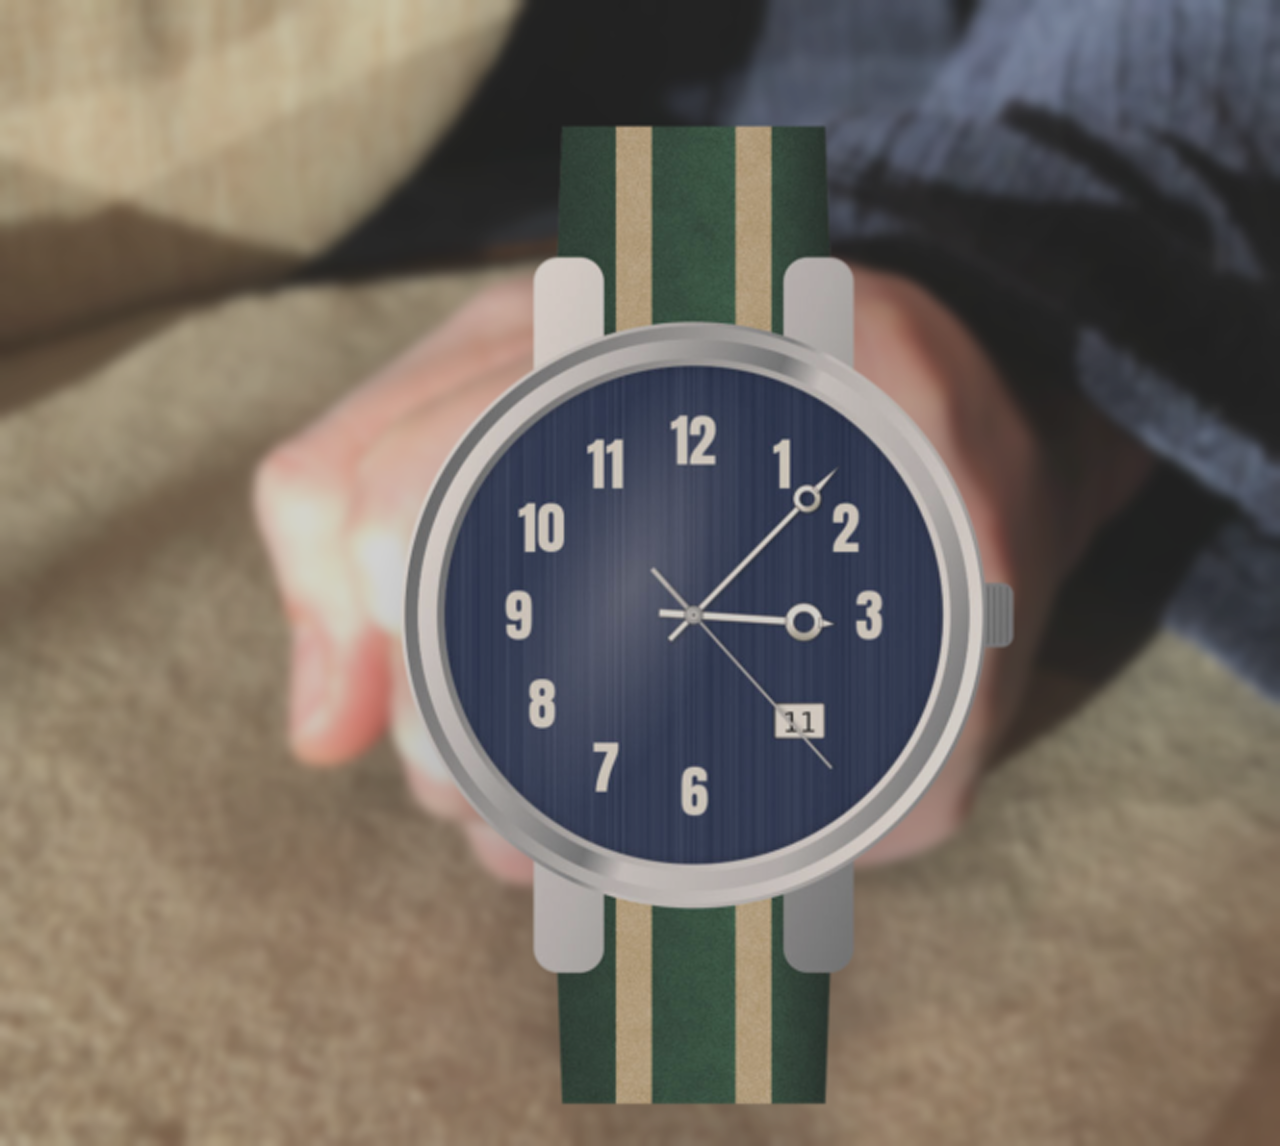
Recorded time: 3.07.23
